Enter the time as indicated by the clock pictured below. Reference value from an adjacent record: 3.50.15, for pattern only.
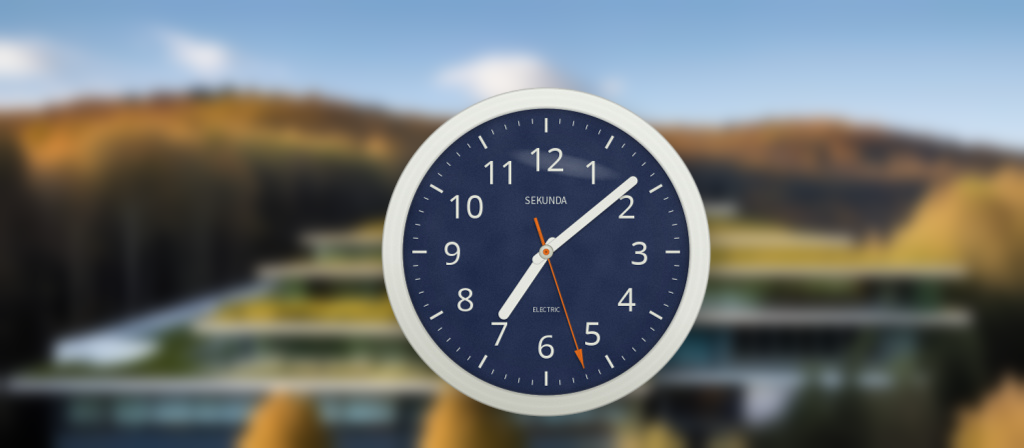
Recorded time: 7.08.27
